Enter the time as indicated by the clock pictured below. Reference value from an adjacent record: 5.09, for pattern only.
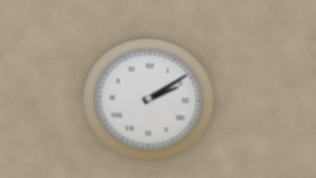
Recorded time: 2.09
